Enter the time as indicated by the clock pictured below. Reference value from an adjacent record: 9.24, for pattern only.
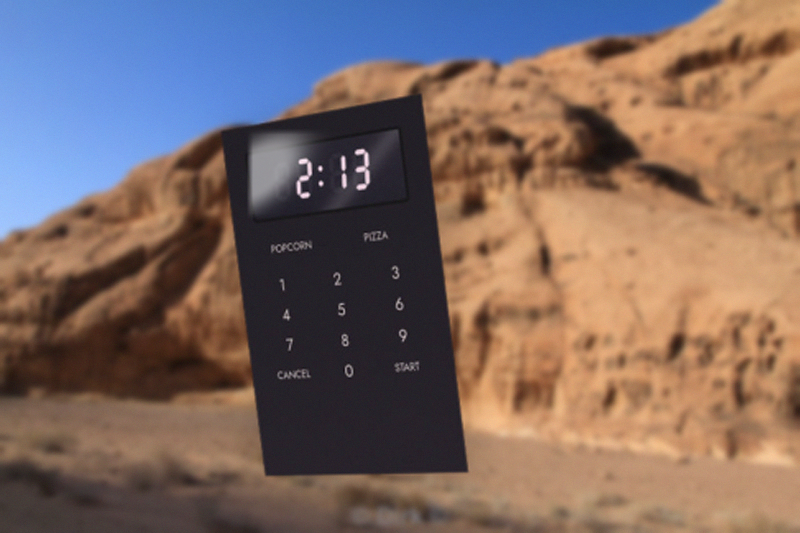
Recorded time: 2.13
